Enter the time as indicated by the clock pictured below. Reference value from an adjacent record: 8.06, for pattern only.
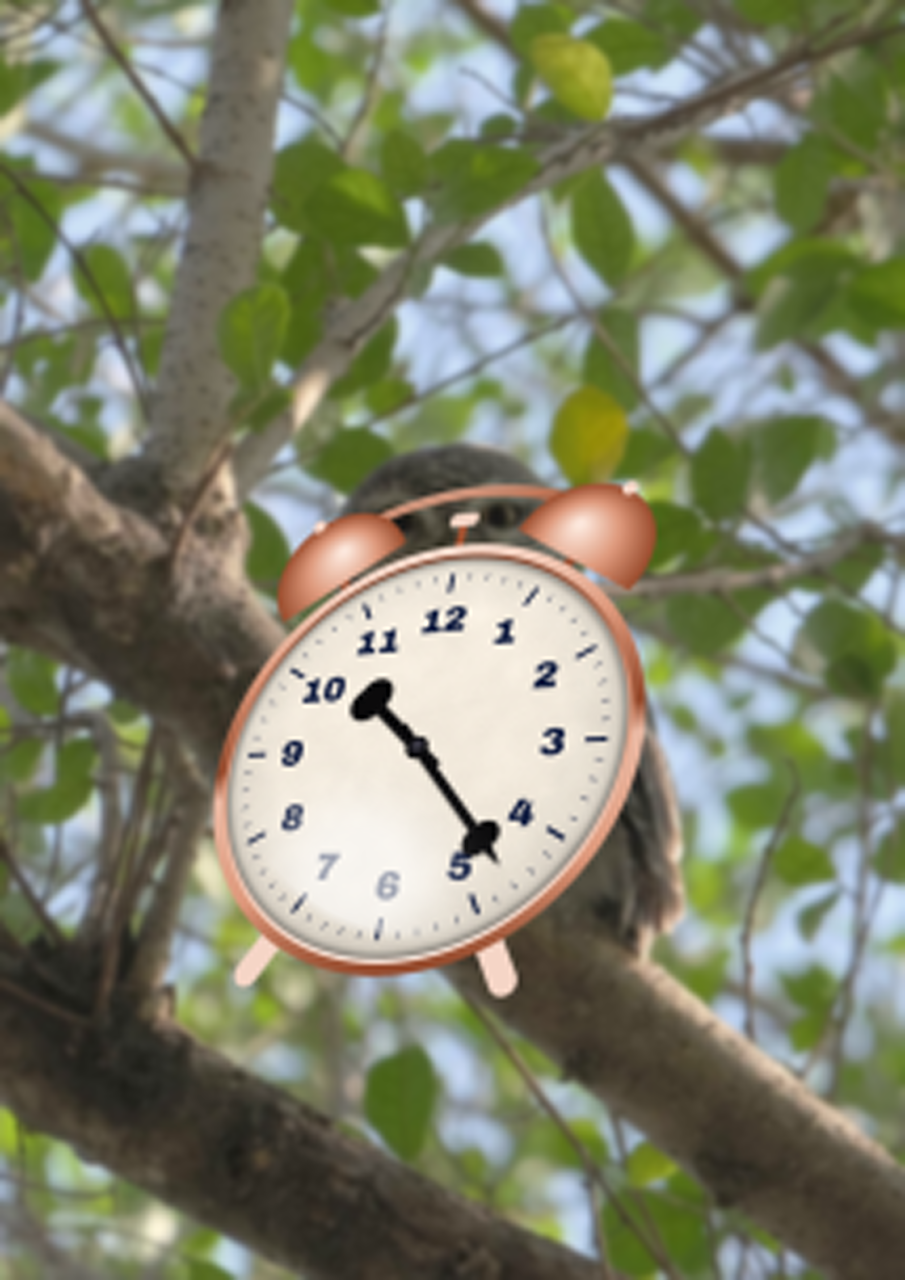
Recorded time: 10.23
